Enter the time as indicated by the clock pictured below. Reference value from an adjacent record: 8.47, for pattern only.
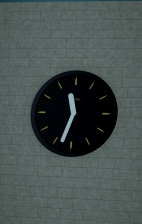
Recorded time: 11.33
